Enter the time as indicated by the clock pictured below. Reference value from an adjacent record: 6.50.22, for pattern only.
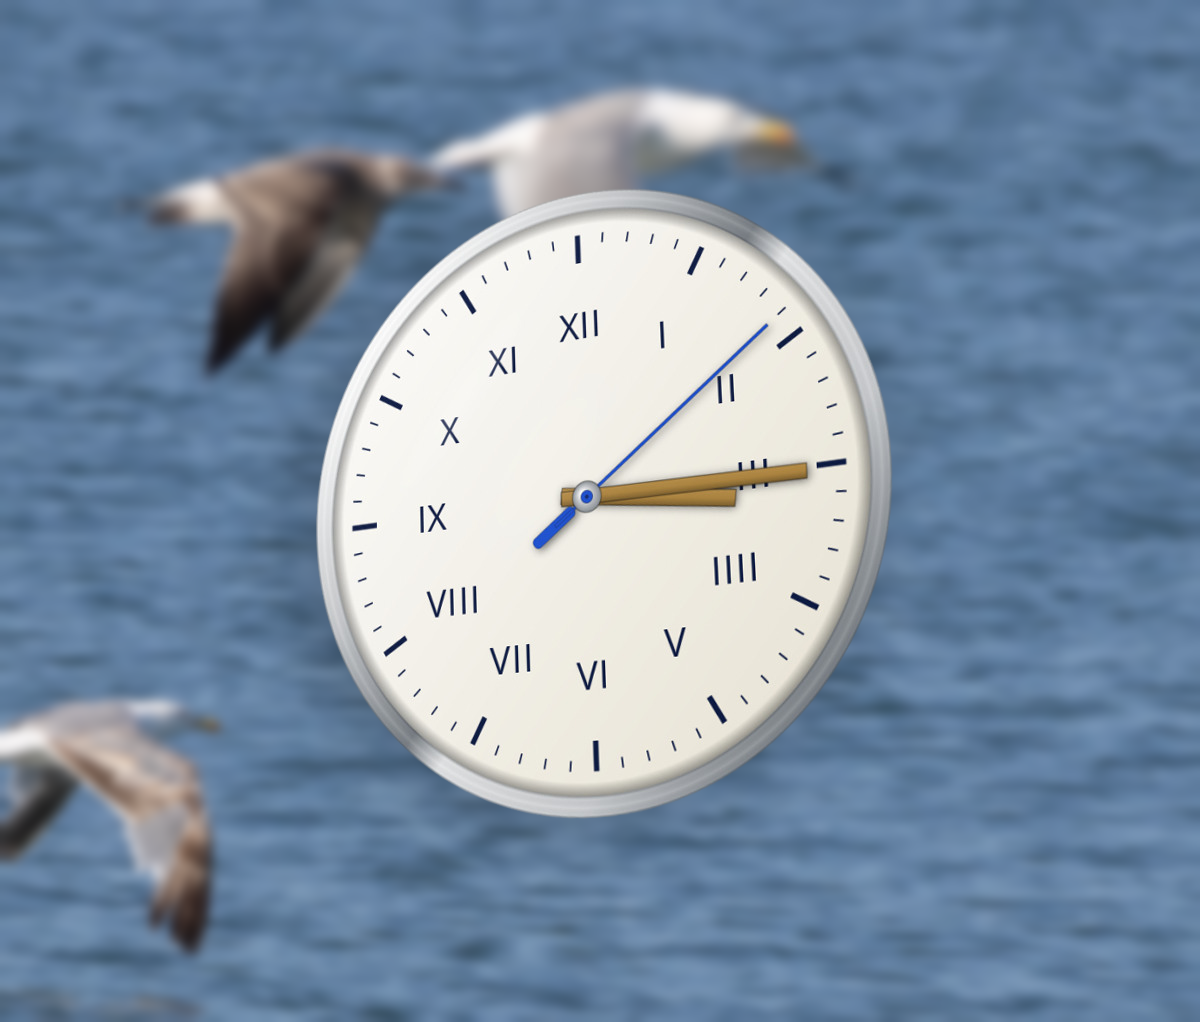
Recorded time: 3.15.09
